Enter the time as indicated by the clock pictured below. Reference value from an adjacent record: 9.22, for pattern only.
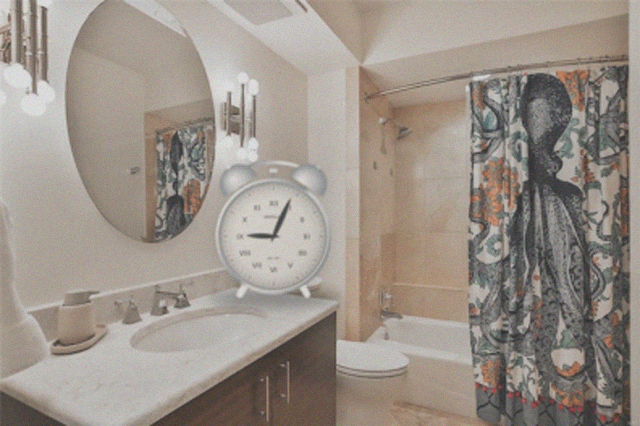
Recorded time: 9.04
